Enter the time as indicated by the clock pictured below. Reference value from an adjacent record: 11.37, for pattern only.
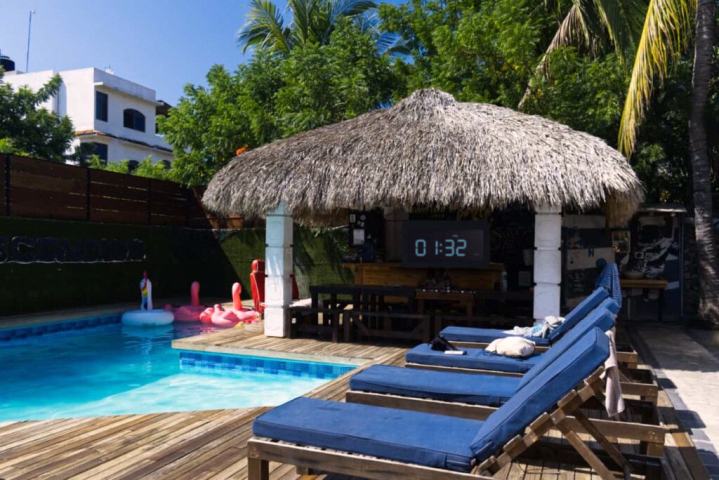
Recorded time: 1.32
